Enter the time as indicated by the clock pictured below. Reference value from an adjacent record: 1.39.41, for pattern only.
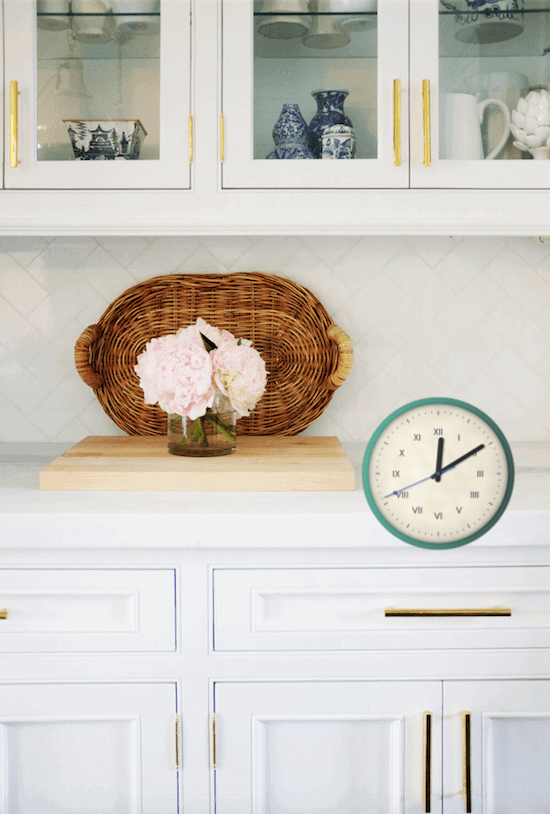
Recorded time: 12.09.41
